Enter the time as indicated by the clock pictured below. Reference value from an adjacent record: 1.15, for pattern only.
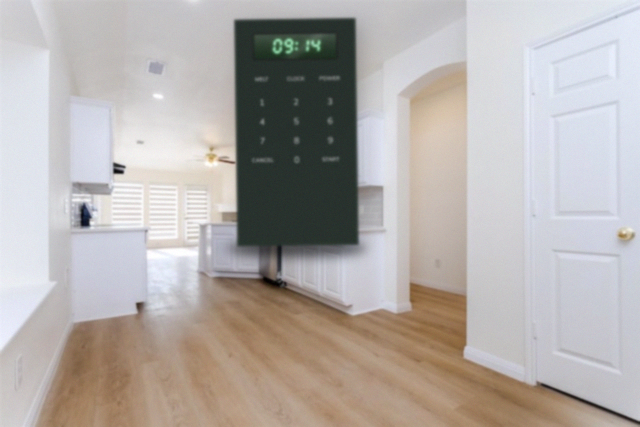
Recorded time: 9.14
